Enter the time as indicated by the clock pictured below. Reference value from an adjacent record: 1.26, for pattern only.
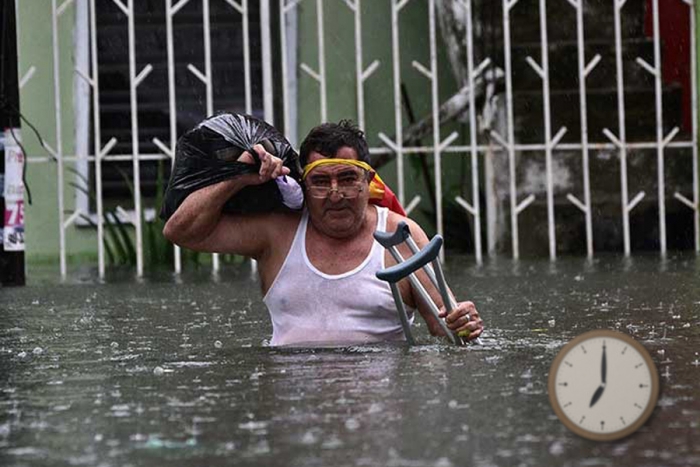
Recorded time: 7.00
